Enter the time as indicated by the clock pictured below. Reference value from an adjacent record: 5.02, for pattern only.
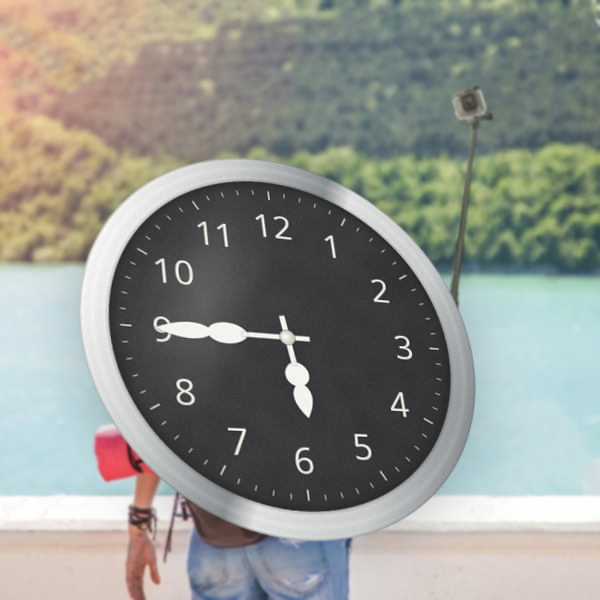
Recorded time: 5.45
